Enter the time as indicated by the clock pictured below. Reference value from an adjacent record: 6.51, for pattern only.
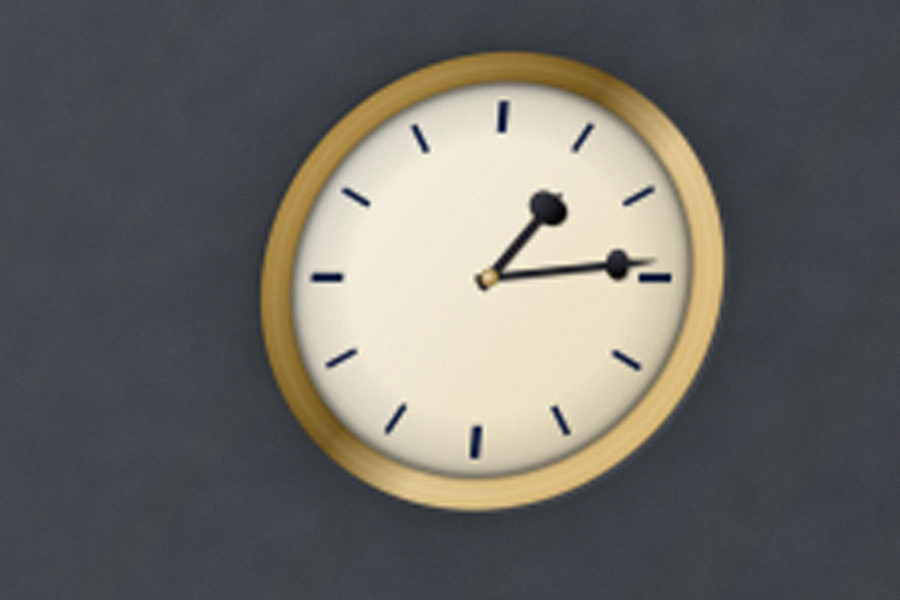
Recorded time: 1.14
